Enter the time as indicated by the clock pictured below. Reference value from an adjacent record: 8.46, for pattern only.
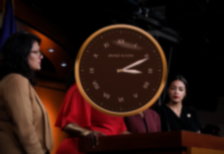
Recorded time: 3.11
